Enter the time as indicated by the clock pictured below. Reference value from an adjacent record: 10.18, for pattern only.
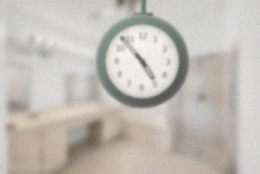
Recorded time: 4.53
